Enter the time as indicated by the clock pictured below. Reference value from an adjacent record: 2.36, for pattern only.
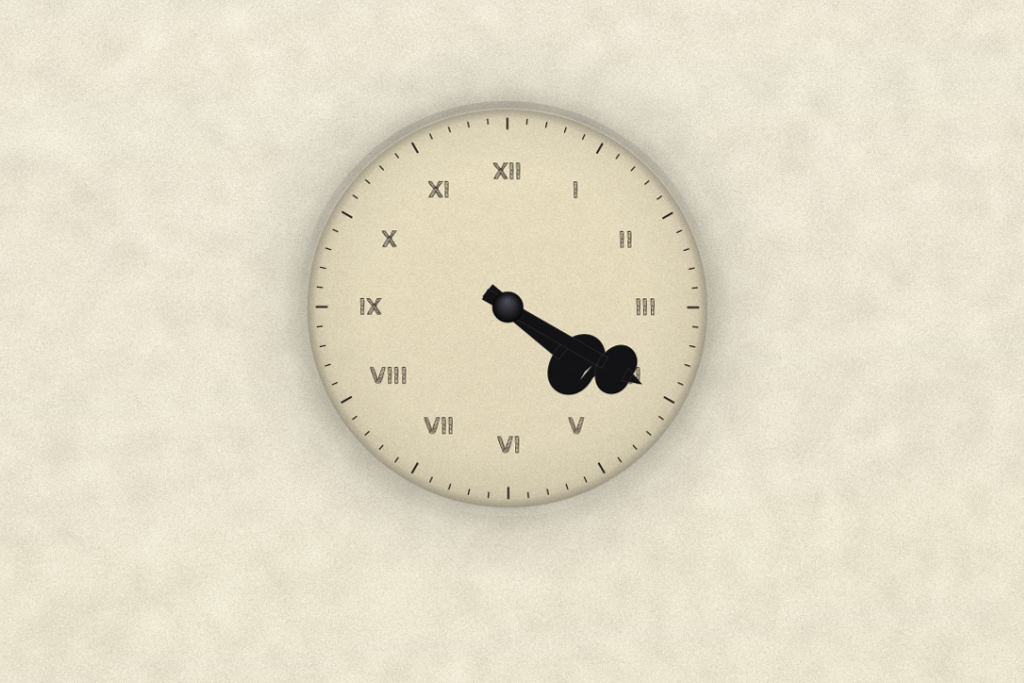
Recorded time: 4.20
